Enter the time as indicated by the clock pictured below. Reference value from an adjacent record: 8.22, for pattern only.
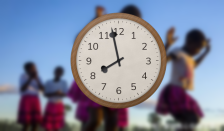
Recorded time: 7.58
